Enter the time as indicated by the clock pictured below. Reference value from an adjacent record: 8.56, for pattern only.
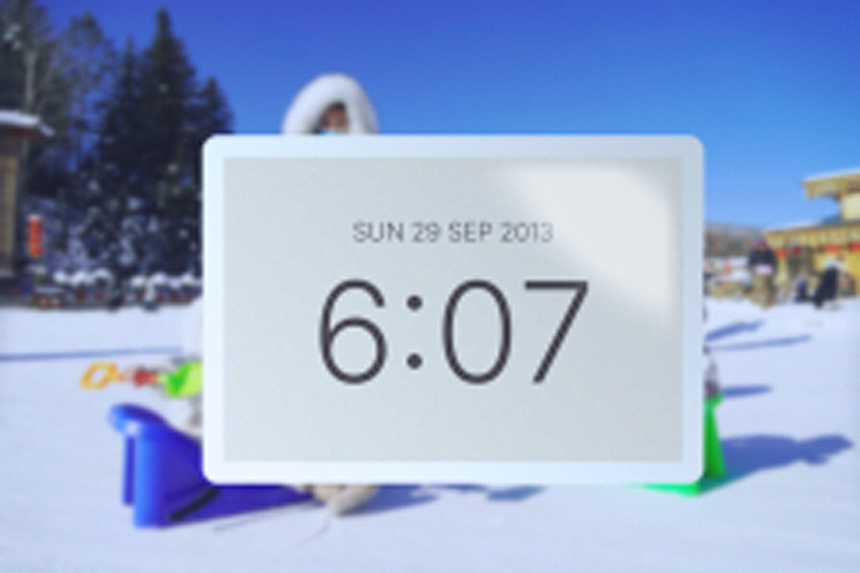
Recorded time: 6.07
